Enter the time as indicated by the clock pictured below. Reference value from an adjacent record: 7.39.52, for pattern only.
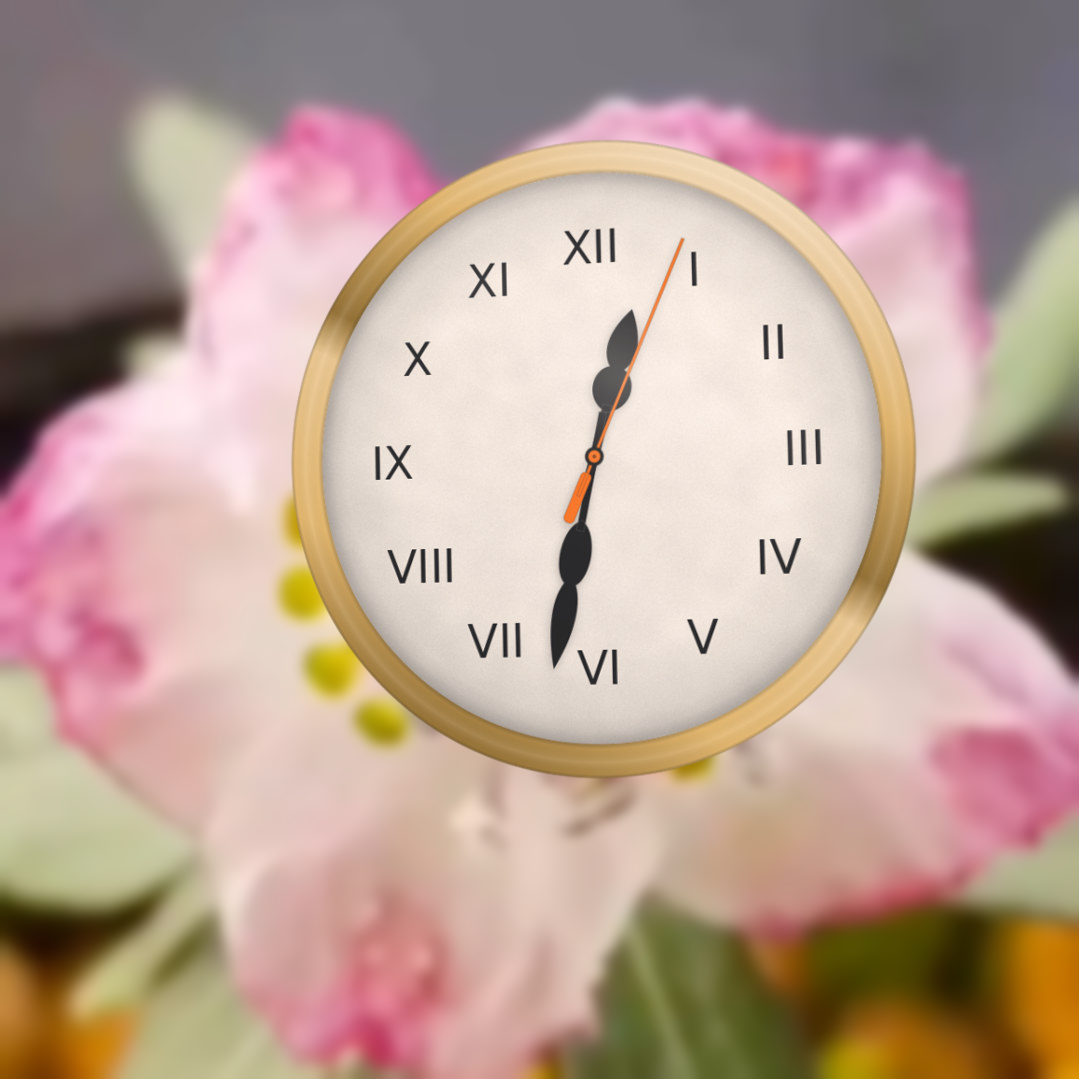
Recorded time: 12.32.04
